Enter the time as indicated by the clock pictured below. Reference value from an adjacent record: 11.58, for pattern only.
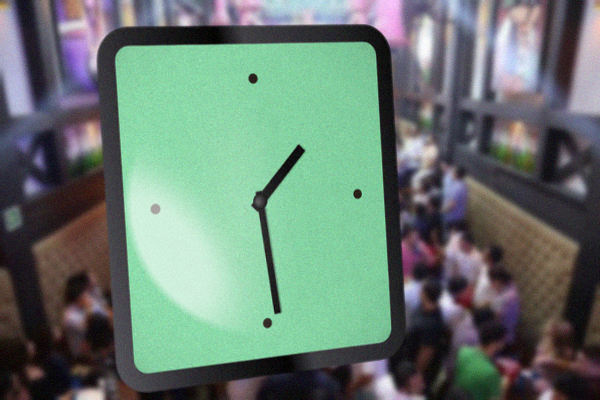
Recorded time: 1.29
